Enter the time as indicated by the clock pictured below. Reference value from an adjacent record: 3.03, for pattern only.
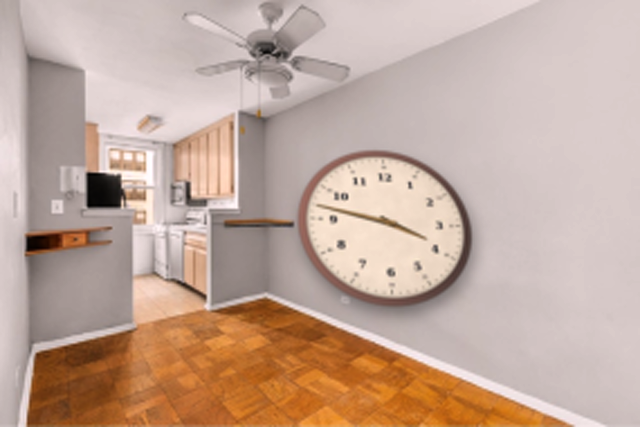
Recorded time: 3.47
